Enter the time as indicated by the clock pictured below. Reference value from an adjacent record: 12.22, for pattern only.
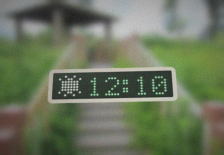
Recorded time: 12.10
